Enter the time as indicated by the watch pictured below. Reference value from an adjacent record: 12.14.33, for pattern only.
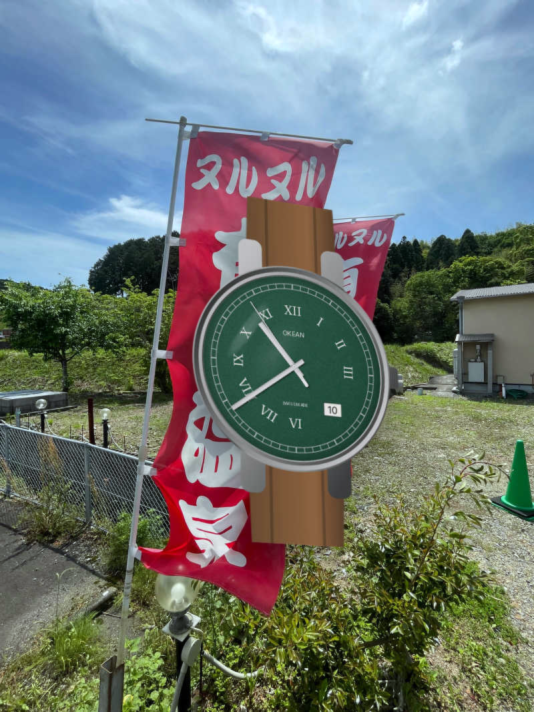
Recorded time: 10.38.54
